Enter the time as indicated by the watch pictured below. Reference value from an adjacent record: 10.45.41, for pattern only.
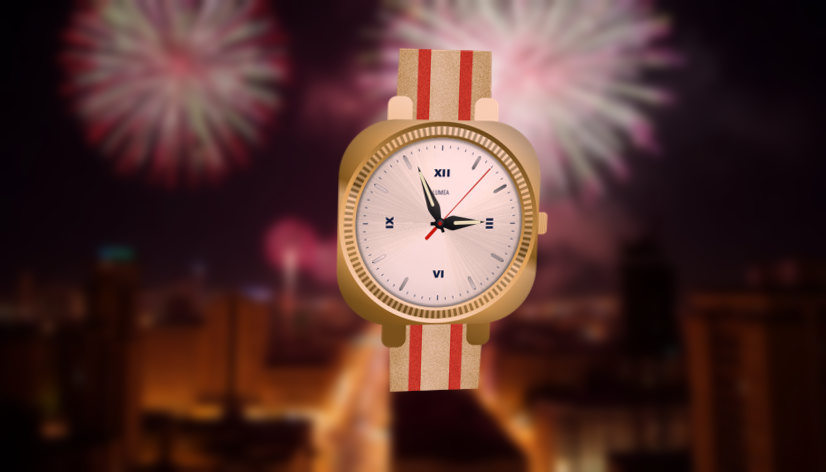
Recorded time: 2.56.07
